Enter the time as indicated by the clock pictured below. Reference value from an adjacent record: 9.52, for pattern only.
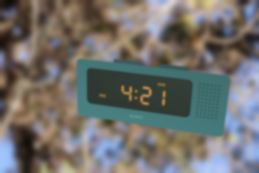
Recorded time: 4.21
